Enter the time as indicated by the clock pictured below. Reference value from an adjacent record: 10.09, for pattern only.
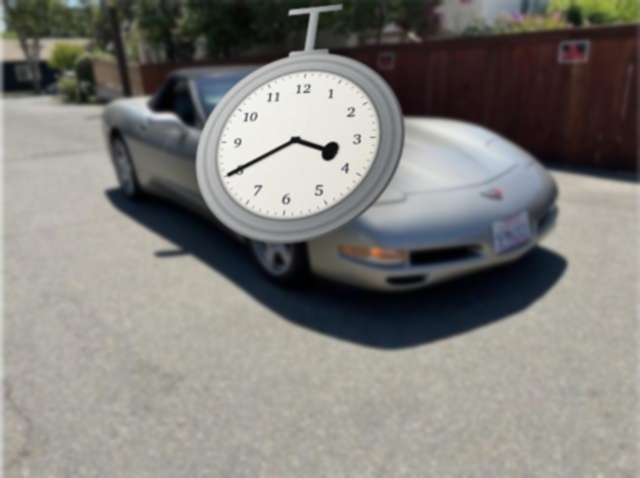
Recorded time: 3.40
